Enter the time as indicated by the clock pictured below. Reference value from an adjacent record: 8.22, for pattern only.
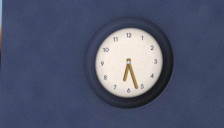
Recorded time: 6.27
